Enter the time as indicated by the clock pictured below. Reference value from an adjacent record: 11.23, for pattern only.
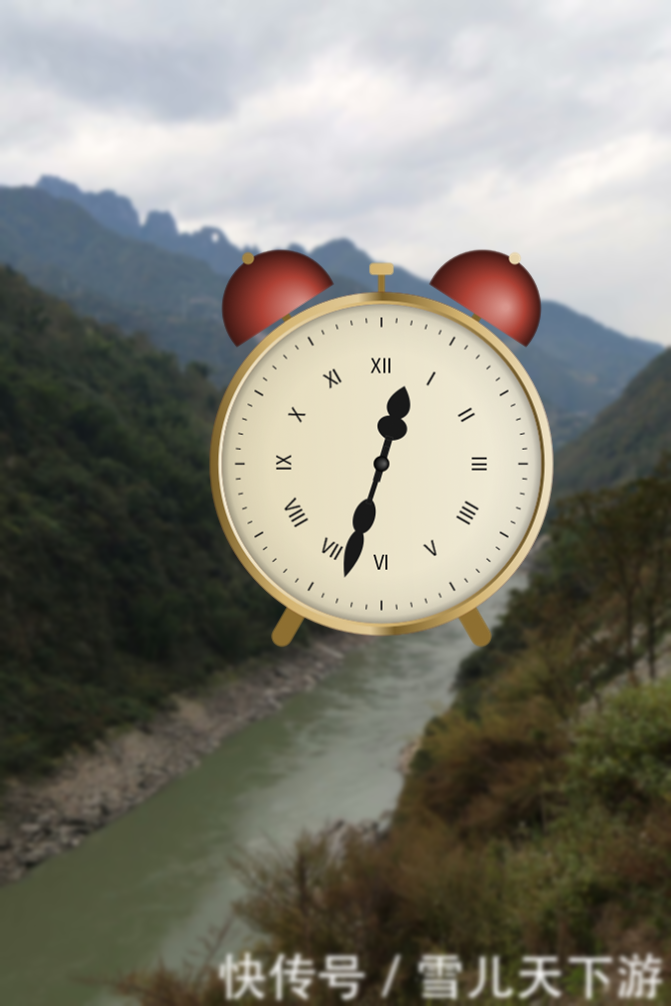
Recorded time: 12.33
